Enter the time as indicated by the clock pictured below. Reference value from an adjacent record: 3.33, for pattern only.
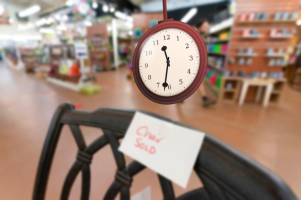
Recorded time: 11.32
